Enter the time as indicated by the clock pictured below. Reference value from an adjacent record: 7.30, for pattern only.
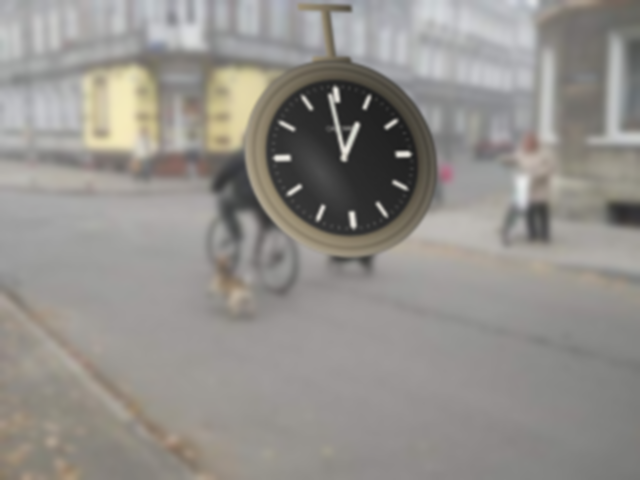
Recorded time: 12.59
